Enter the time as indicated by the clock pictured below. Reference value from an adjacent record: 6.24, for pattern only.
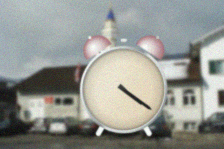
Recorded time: 4.21
